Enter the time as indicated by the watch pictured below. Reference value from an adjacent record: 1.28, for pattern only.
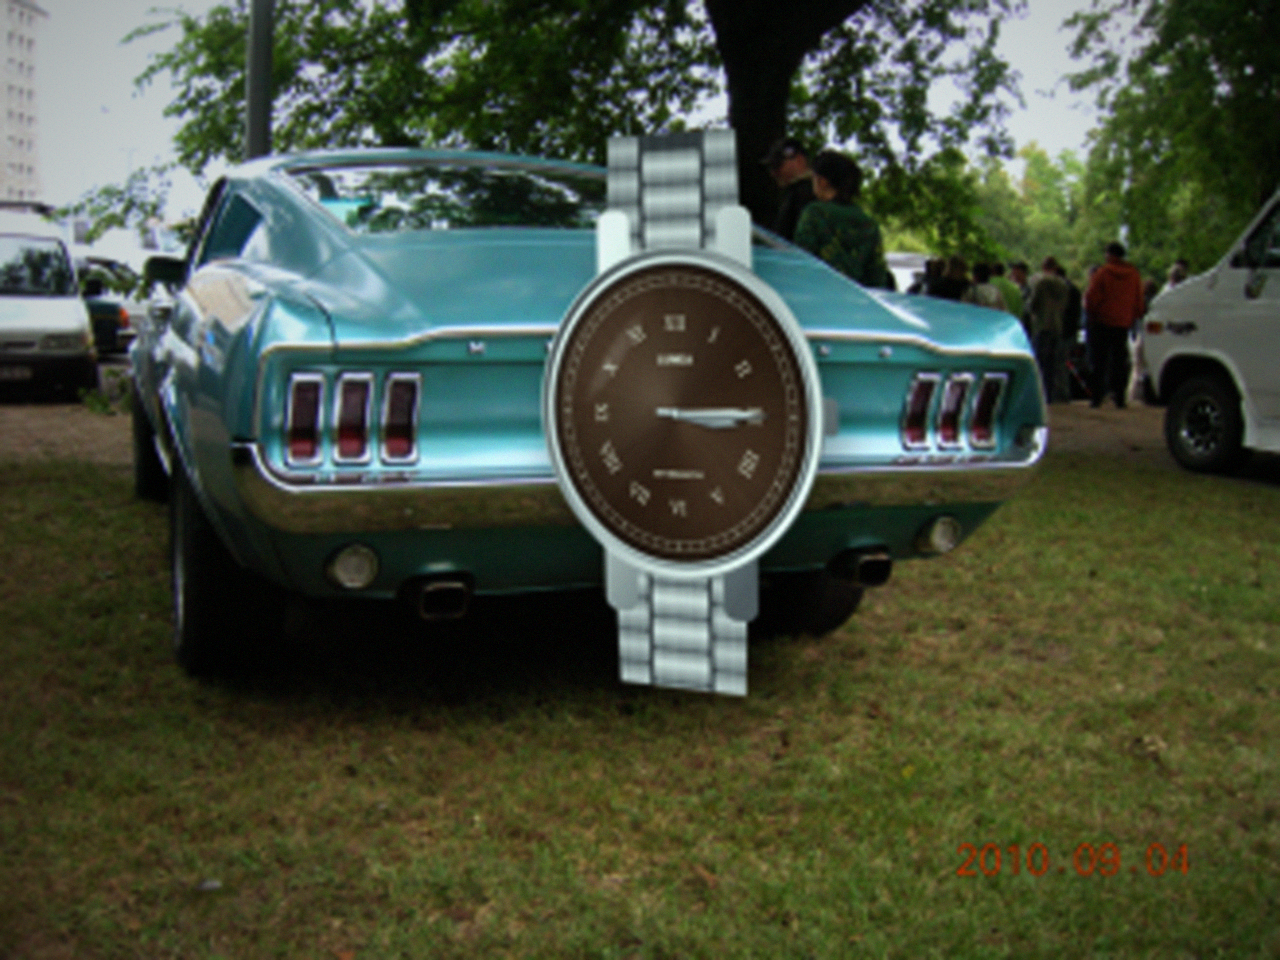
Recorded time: 3.15
